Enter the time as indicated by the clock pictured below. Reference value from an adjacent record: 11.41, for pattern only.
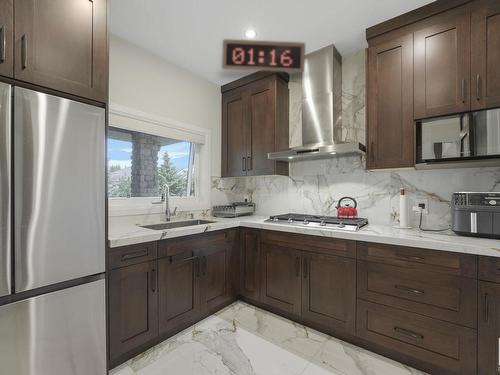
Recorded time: 1.16
